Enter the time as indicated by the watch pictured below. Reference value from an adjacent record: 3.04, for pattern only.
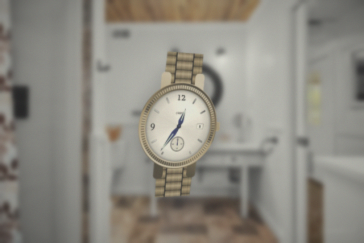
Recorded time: 12.36
